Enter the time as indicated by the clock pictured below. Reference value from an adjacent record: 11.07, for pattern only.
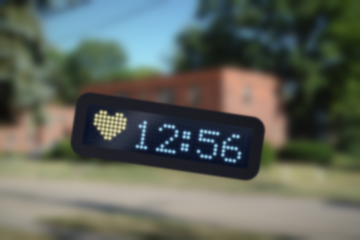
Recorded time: 12.56
